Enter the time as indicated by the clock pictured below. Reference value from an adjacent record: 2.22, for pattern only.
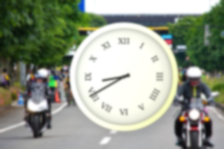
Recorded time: 8.40
